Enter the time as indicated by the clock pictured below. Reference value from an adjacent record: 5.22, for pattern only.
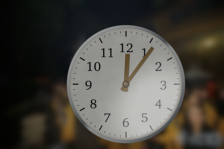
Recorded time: 12.06
